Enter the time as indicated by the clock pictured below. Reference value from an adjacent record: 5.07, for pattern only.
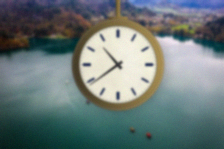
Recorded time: 10.39
